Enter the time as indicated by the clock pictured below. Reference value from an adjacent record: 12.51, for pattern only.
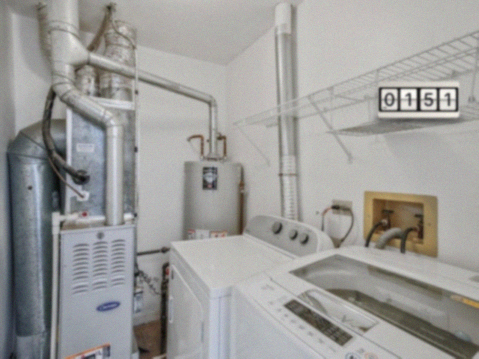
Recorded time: 1.51
